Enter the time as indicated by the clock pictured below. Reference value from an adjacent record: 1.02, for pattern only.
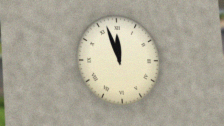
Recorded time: 11.57
